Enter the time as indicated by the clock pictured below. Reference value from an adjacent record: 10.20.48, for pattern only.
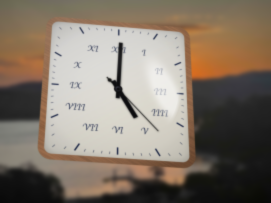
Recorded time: 5.00.23
